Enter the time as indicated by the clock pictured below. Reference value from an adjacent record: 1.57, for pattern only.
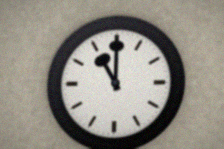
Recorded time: 11.00
